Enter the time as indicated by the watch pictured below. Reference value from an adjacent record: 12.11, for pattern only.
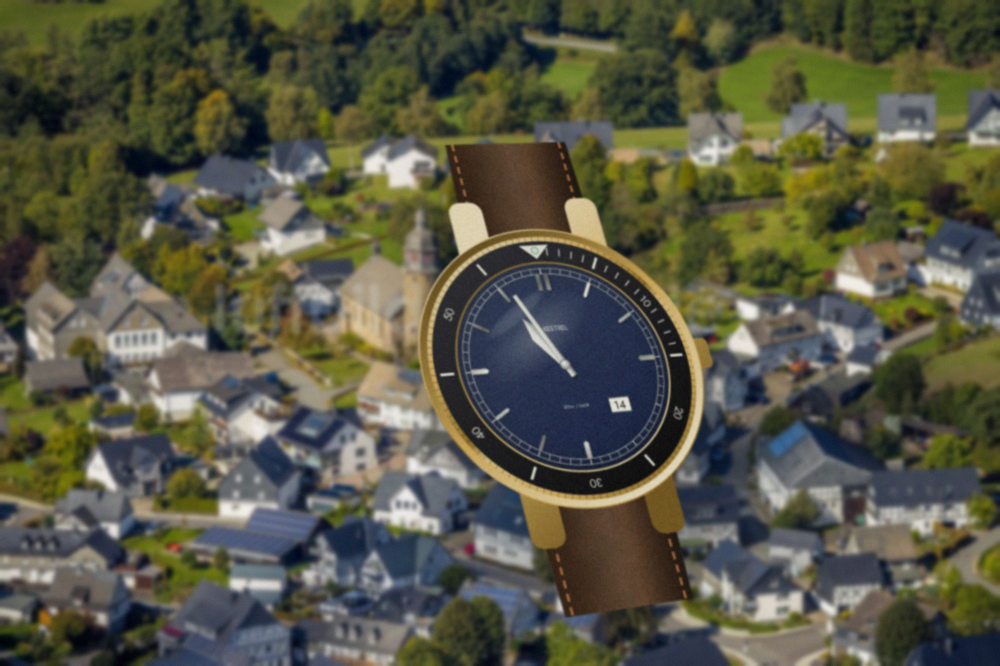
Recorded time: 10.56
